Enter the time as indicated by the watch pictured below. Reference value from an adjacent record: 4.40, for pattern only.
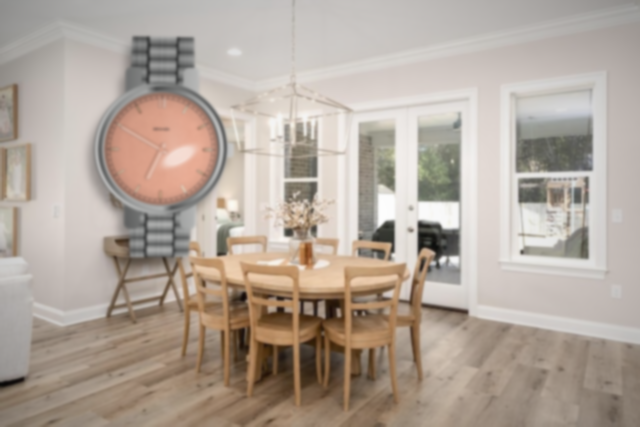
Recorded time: 6.50
